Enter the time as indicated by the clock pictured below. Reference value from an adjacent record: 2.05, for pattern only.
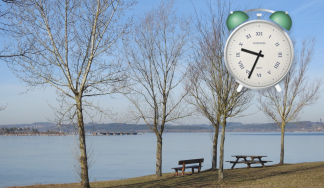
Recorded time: 9.34
